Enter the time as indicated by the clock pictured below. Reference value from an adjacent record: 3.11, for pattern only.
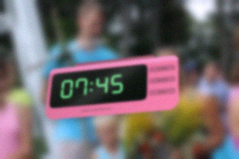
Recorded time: 7.45
